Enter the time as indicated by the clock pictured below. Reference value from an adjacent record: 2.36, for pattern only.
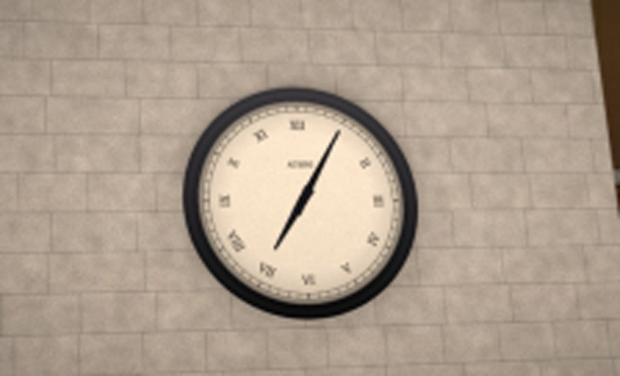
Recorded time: 7.05
